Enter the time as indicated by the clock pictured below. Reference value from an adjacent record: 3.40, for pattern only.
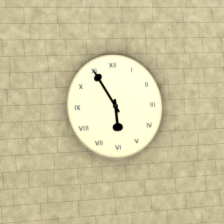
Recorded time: 5.55
